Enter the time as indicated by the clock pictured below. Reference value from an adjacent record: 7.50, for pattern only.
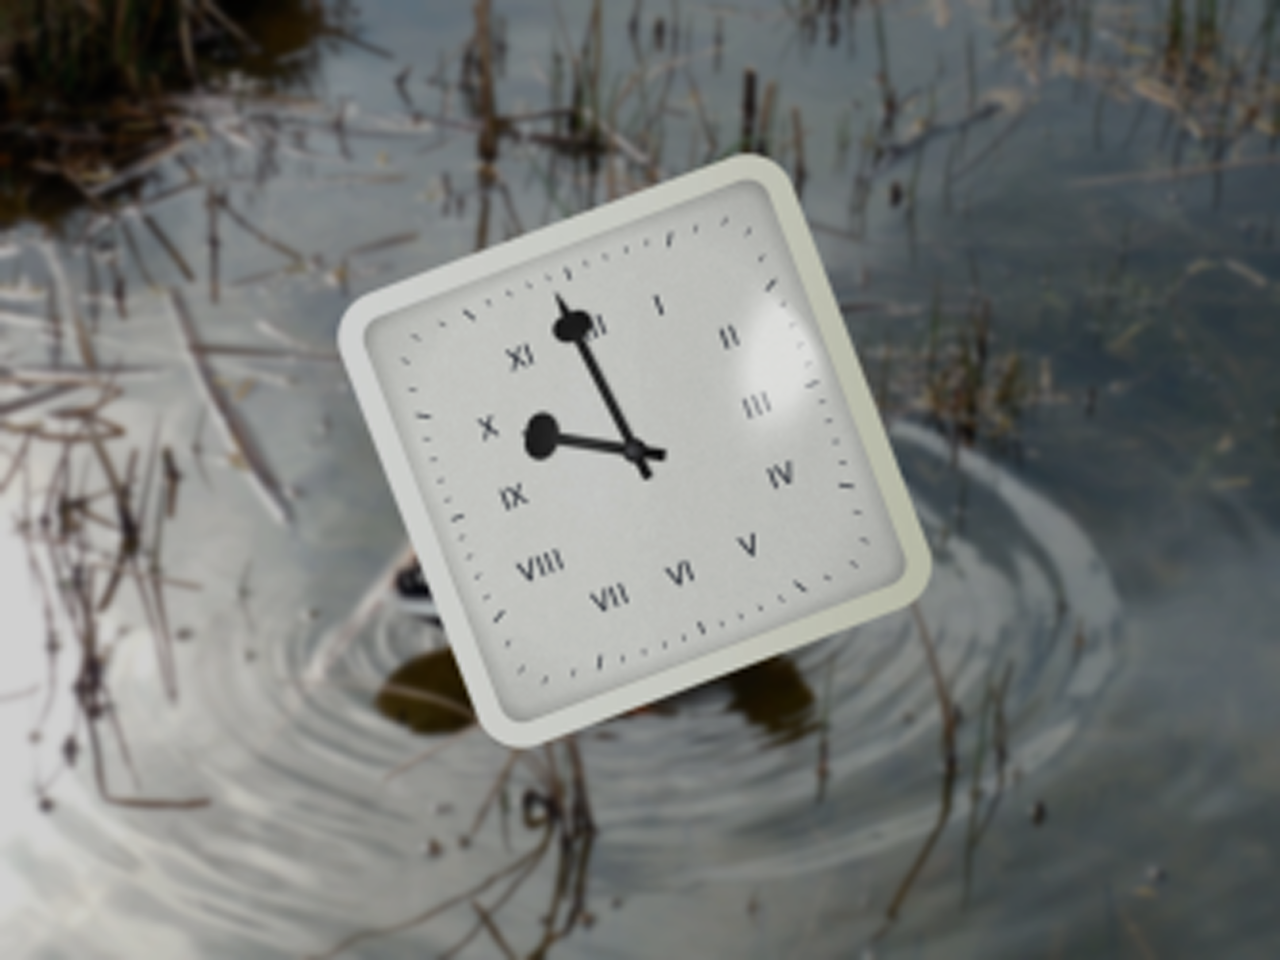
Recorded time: 9.59
